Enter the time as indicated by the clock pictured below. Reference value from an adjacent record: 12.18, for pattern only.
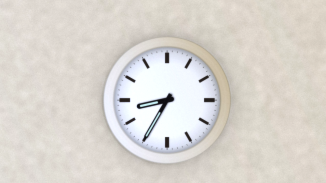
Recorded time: 8.35
